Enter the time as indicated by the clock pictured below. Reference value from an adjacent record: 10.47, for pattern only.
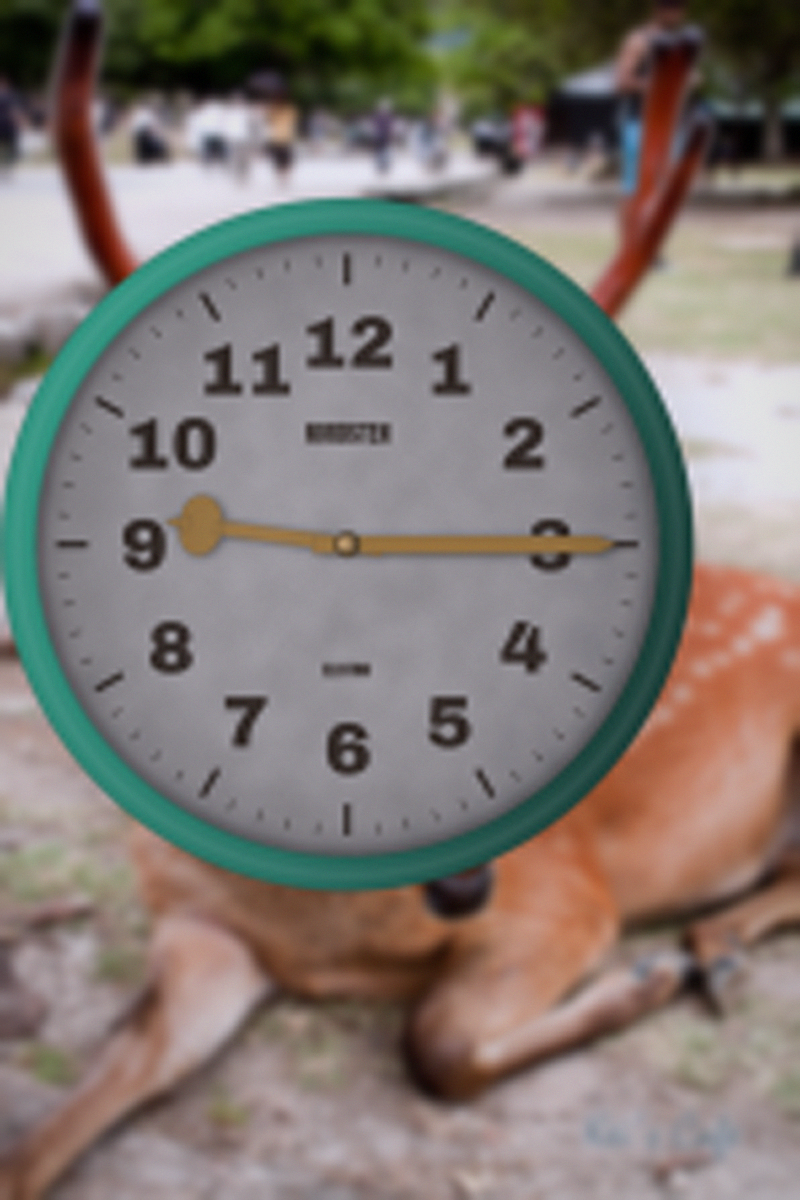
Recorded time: 9.15
